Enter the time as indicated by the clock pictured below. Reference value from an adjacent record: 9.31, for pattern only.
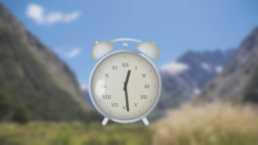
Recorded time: 12.29
